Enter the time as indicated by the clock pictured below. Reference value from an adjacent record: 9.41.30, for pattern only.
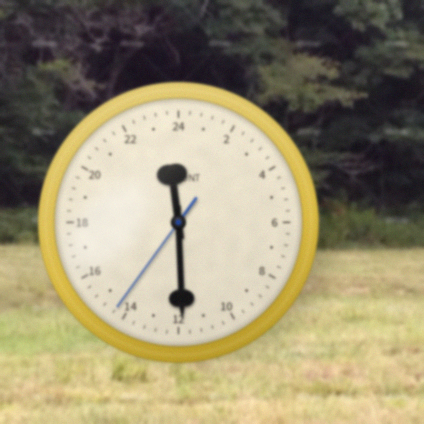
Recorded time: 23.29.36
